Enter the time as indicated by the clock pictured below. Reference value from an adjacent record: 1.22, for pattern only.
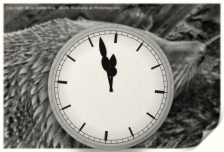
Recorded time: 11.57
